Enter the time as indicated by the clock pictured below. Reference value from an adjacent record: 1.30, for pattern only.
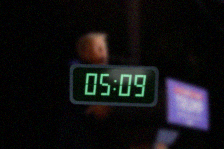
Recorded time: 5.09
